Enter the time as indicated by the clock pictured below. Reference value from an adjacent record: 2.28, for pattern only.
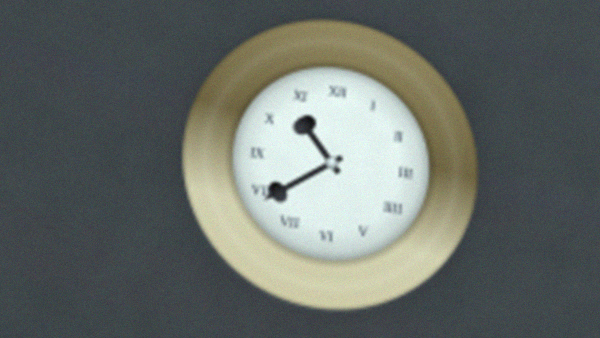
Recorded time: 10.39
